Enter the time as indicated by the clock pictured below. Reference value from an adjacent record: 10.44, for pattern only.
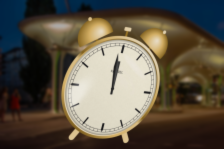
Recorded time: 11.59
